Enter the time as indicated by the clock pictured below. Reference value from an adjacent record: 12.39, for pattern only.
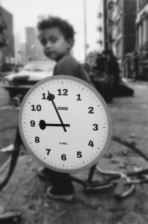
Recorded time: 8.56
